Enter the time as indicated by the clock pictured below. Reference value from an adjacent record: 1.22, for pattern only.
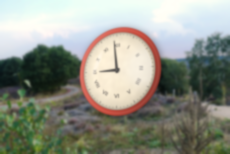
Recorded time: 8.59
